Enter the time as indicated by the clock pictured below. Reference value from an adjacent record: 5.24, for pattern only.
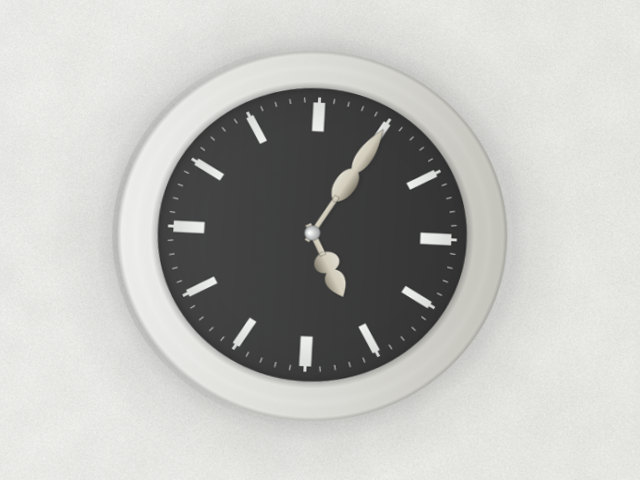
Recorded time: 5.05
